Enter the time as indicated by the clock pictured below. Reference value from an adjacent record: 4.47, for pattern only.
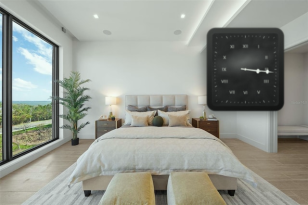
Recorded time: 3.16
